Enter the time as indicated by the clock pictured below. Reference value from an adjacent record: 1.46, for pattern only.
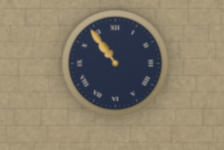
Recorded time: 10.54
